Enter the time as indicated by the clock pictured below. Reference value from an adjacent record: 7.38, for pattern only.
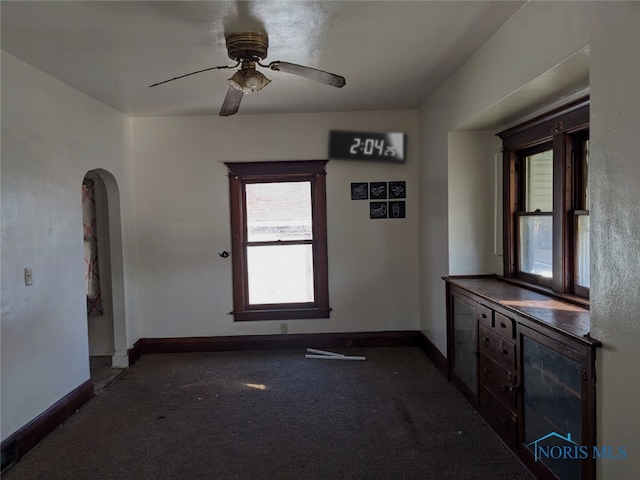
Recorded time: 2.04
